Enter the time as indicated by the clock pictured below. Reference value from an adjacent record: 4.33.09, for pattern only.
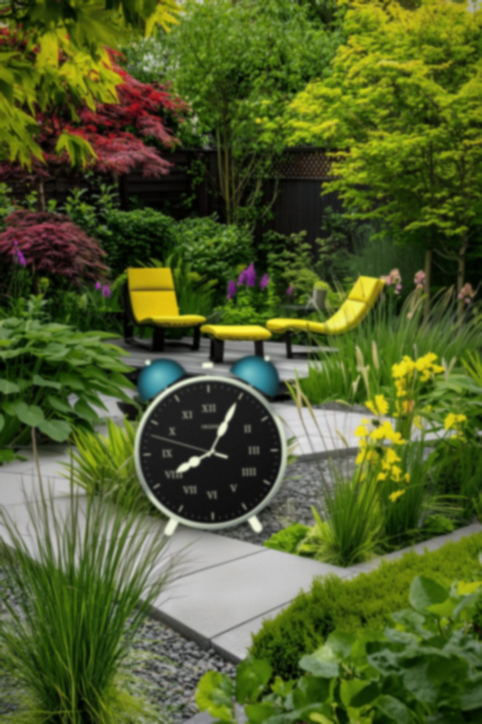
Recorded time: 8.04.48
